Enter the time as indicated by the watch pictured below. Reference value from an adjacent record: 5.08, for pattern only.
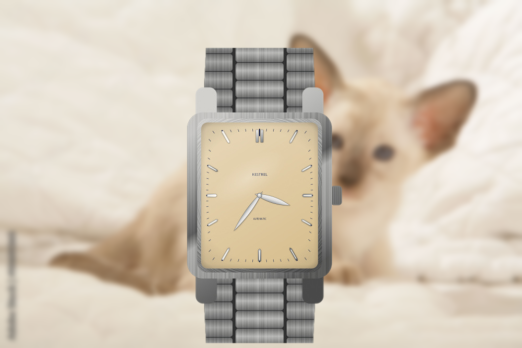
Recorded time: 3.36
